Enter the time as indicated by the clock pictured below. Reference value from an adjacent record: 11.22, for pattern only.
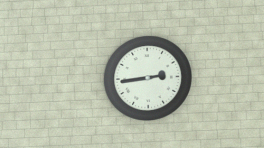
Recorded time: 2.44
